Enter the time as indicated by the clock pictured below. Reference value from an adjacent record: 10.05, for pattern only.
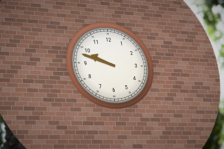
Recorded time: 9.48
